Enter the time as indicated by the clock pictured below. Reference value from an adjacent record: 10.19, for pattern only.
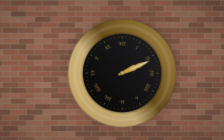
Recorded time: 2.11
